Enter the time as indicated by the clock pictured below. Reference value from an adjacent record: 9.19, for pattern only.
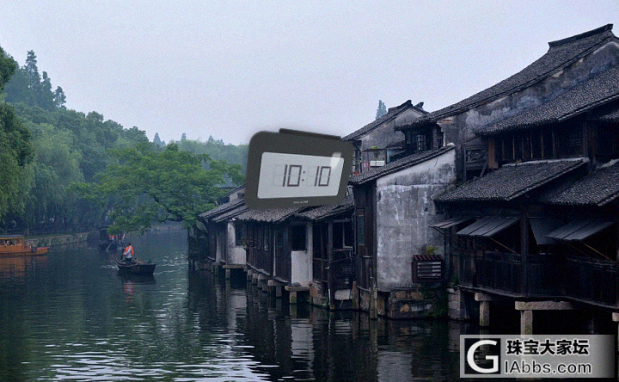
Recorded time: 10.10
